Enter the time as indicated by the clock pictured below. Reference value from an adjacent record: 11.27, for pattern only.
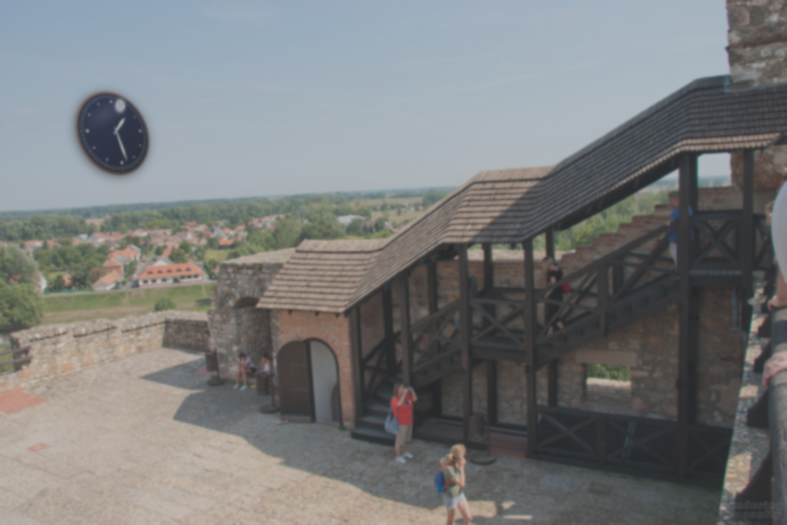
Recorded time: 1.28
